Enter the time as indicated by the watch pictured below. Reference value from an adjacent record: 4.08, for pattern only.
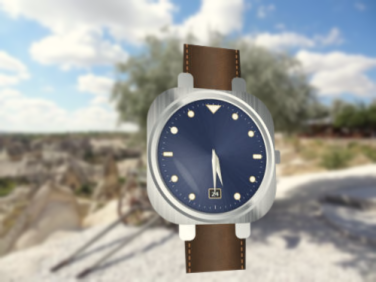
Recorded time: 5.30
